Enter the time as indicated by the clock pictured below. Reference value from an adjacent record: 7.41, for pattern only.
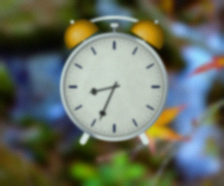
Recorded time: 8.34
